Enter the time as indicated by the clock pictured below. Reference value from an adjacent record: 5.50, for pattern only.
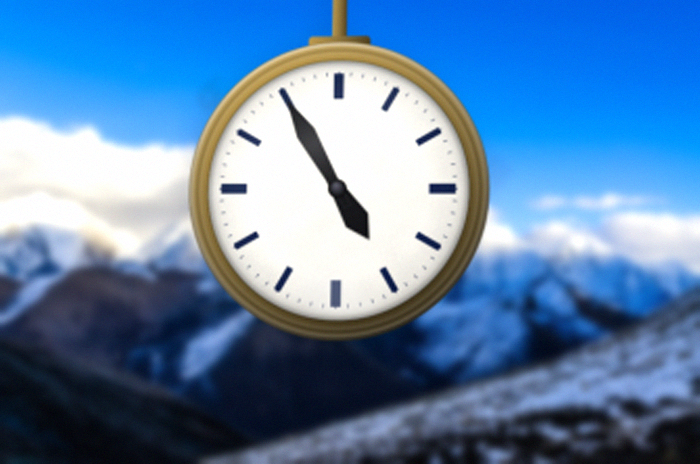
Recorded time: 4.55
